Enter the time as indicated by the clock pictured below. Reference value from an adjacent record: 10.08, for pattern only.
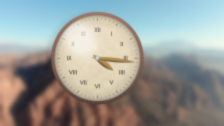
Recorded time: 4.16
